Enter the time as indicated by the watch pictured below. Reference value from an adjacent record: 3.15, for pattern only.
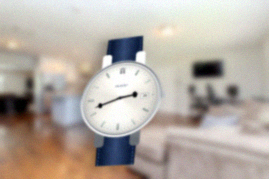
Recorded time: 2.42
